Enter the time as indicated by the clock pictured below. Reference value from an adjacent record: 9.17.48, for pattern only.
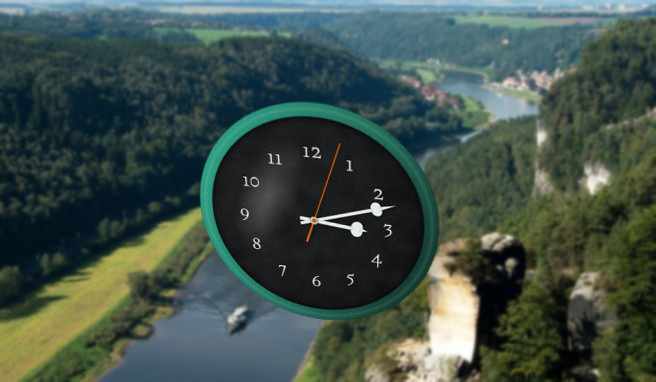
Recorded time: 3.12.03
